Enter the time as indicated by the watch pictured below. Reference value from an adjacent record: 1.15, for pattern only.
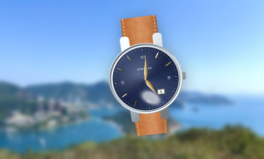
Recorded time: 5.01
